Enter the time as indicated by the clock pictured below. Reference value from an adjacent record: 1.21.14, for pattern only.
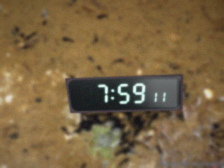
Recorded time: 7.59.11
